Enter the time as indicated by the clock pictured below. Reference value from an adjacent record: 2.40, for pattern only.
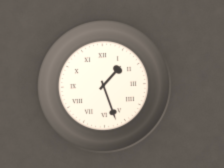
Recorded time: 1.27
